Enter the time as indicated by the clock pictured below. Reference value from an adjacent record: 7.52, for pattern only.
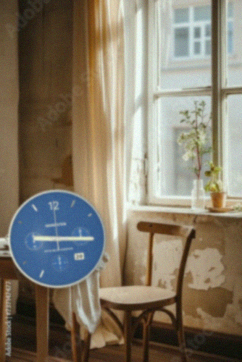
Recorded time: 9.16
